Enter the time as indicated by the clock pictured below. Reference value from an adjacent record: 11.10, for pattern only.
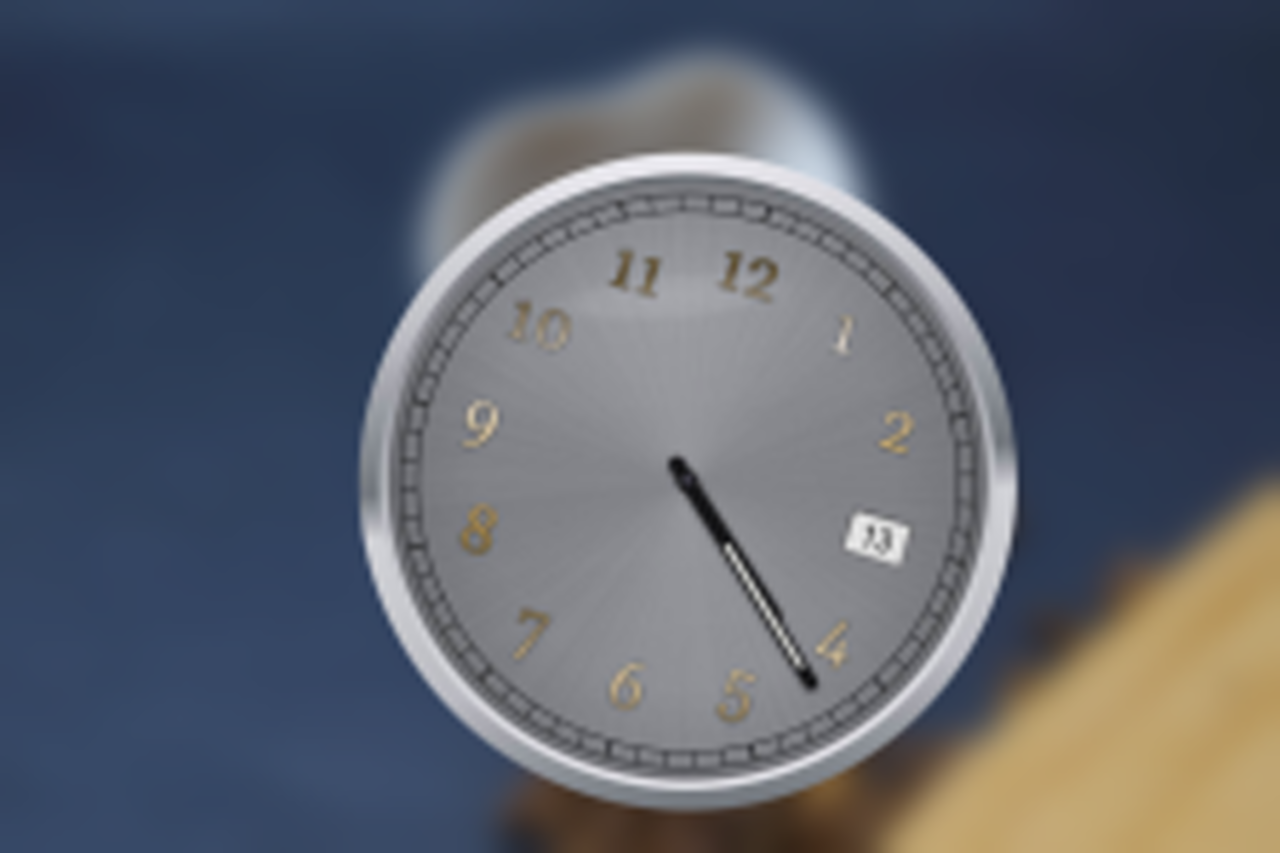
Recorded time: 4.22
